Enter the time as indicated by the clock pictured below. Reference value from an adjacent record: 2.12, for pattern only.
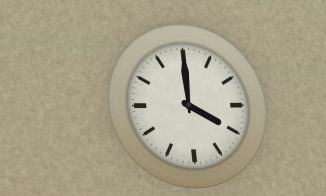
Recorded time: 4.00
